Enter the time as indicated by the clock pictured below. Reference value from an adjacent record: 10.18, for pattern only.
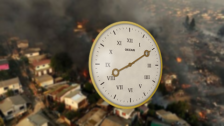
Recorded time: 8.10
